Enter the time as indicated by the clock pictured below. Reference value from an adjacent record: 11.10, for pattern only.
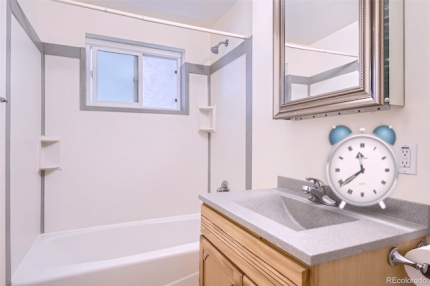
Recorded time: 11.39
